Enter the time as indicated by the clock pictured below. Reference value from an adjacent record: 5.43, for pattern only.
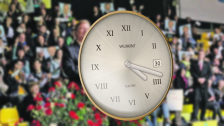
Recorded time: 4.18
